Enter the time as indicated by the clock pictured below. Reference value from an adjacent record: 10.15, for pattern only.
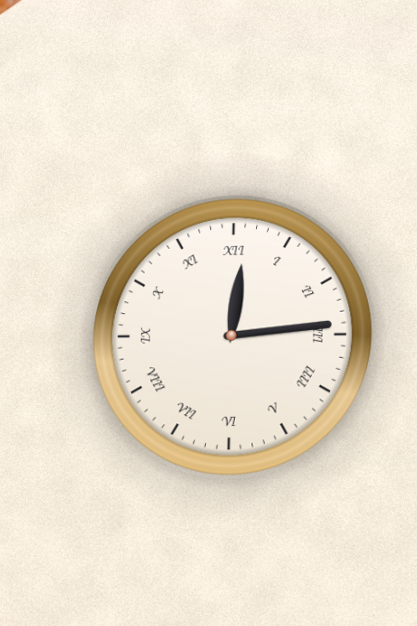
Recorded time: 12.14
